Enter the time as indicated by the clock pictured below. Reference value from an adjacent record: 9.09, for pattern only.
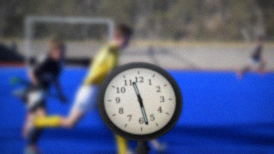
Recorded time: 11.28
